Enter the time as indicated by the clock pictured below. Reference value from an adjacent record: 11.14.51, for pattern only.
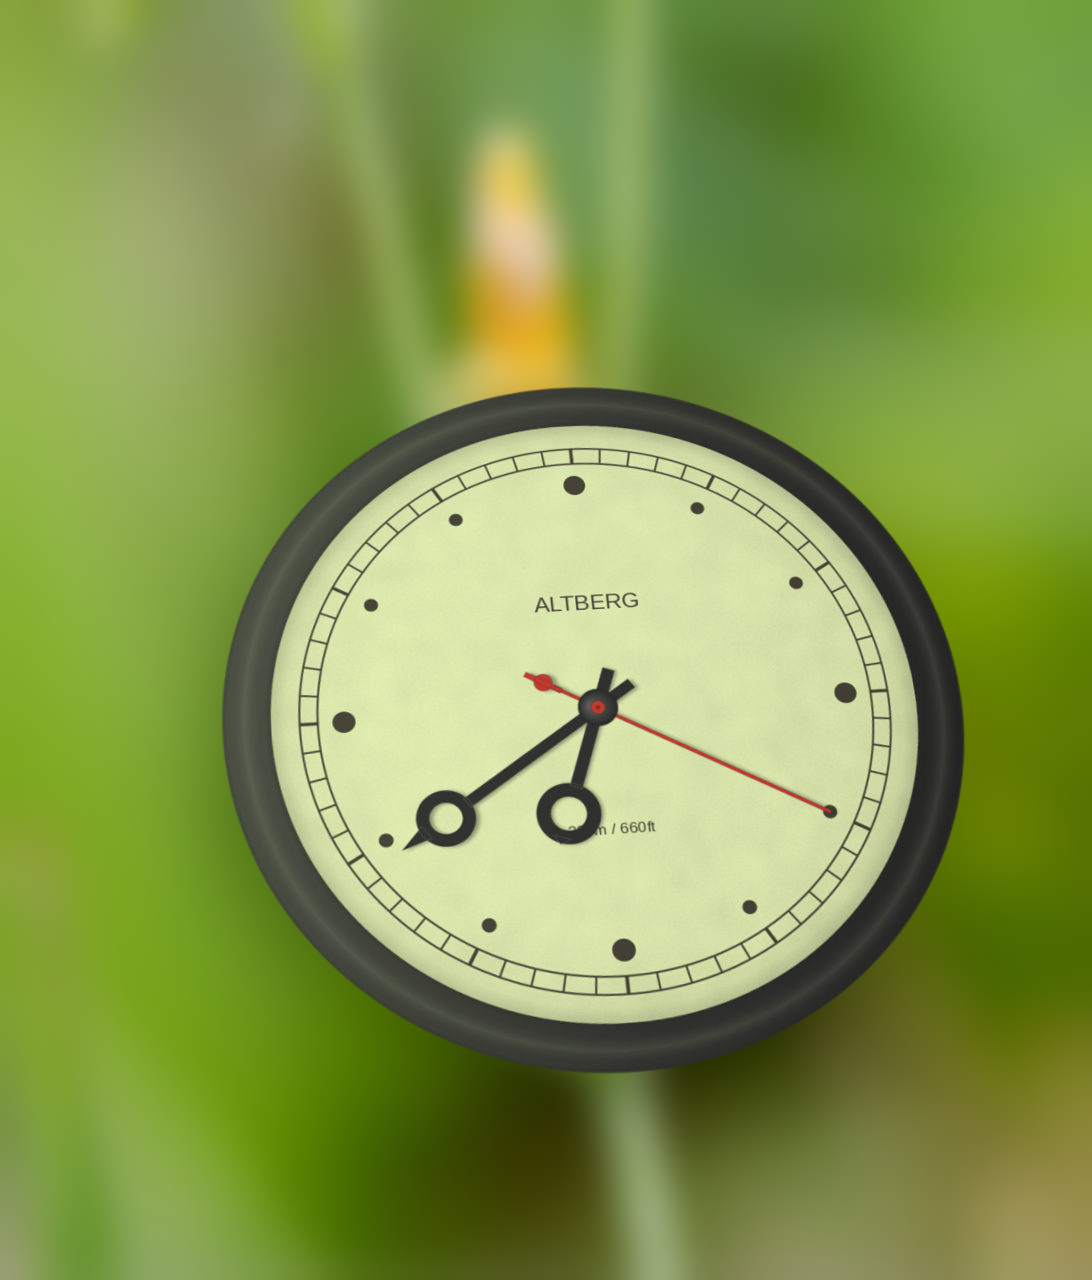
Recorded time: 6.39.20
